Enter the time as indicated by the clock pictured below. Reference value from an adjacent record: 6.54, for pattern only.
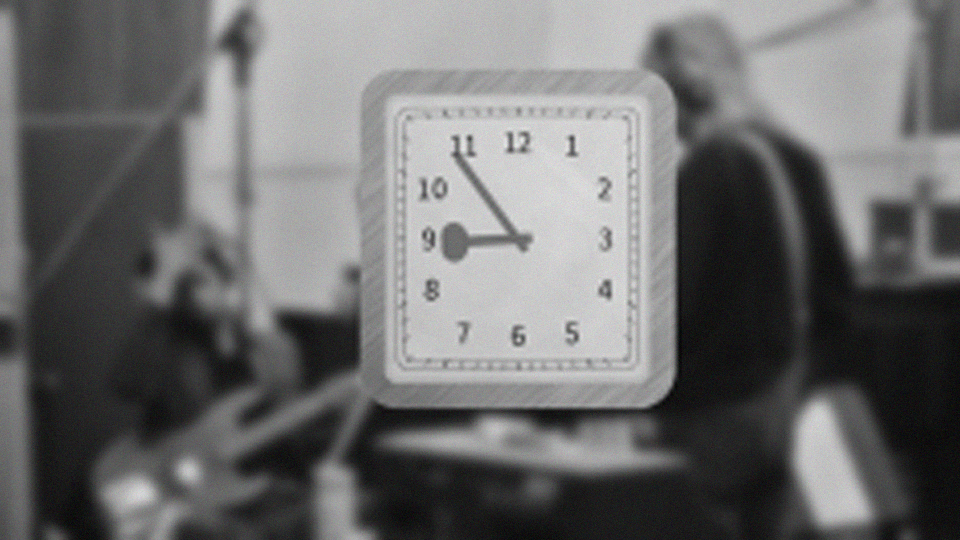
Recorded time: 8.54
